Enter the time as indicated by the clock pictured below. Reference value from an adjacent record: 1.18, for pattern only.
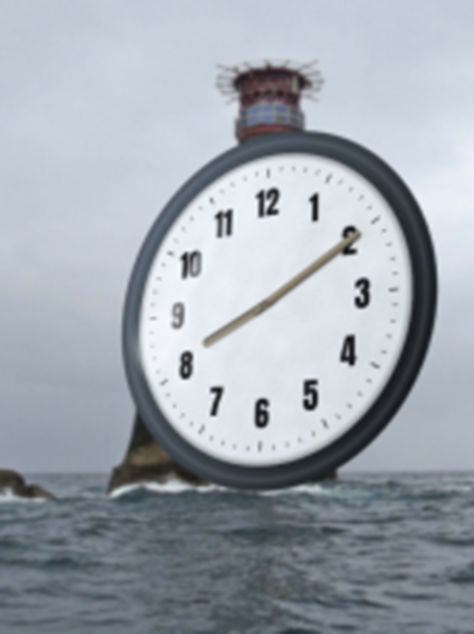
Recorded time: 8.10
